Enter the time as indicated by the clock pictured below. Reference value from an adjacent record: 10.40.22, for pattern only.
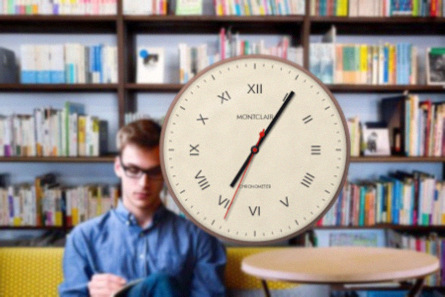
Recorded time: 7.05.34
